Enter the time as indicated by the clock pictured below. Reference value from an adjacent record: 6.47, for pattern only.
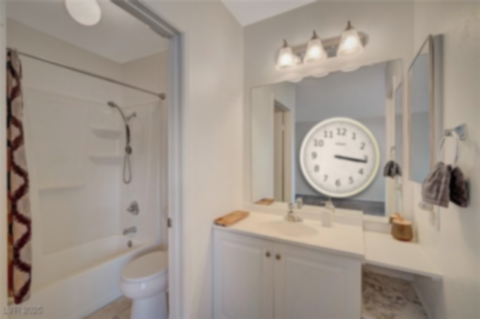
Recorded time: 3.16
